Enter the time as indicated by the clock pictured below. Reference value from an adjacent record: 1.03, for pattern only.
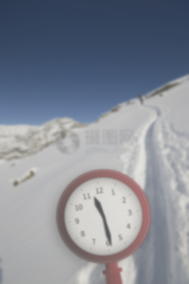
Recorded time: 11.29
